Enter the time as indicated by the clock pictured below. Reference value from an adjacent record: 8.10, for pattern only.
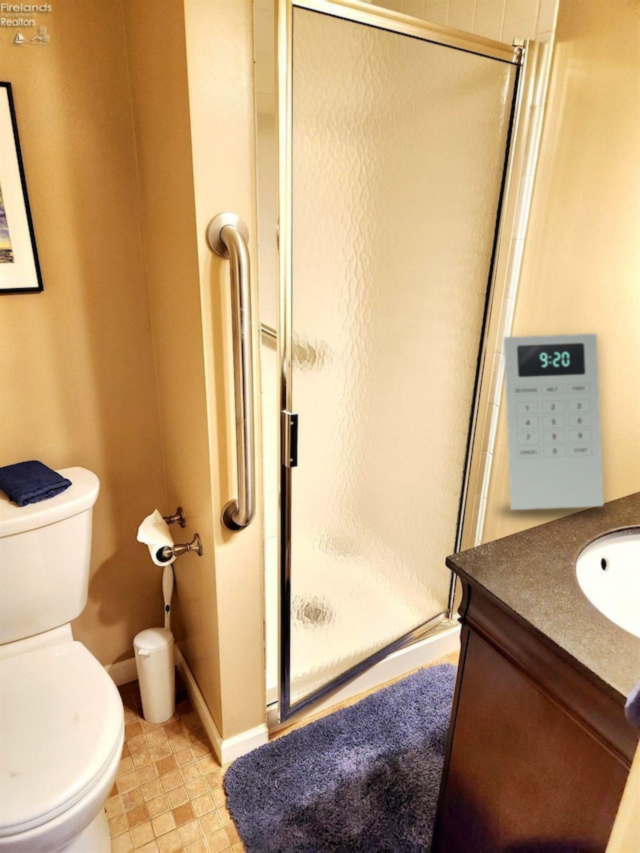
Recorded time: 9.20
